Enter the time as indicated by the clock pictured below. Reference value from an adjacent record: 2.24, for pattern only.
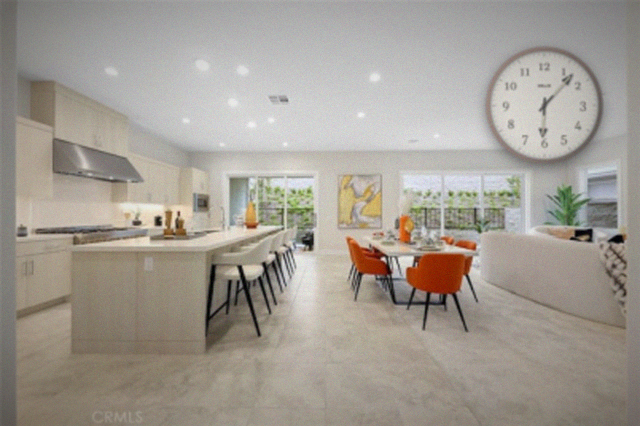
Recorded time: 6.07
